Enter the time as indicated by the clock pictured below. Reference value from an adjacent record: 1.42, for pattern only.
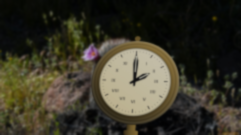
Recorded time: 2.00
